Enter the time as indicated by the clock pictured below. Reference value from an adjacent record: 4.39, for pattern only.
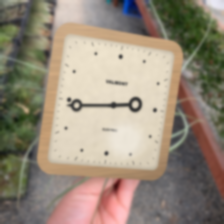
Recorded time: 2.44
